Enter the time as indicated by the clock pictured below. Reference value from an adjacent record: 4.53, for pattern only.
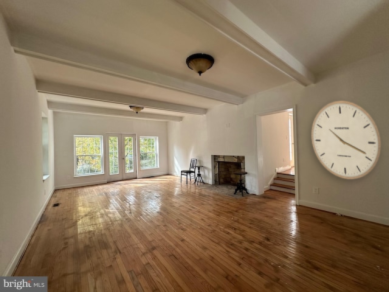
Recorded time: 10.19
